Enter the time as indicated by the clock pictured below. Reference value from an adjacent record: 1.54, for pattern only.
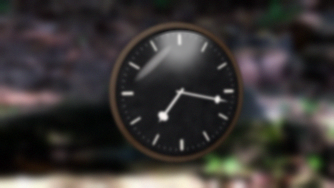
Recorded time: 7.17
